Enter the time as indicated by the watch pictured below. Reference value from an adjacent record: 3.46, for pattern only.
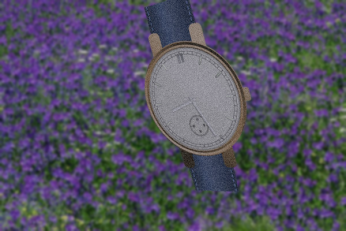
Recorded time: 8.26
